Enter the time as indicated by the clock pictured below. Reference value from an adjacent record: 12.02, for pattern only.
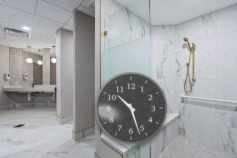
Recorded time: 10.27
